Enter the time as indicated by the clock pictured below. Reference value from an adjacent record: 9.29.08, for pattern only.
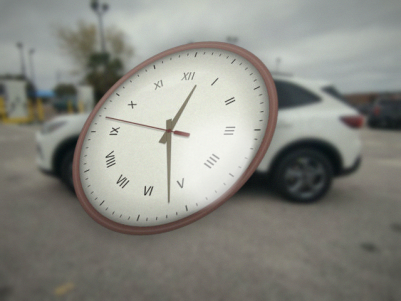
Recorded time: 12.26.47
